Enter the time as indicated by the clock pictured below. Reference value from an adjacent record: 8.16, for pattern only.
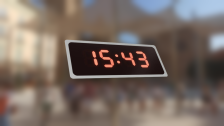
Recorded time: 15.43
